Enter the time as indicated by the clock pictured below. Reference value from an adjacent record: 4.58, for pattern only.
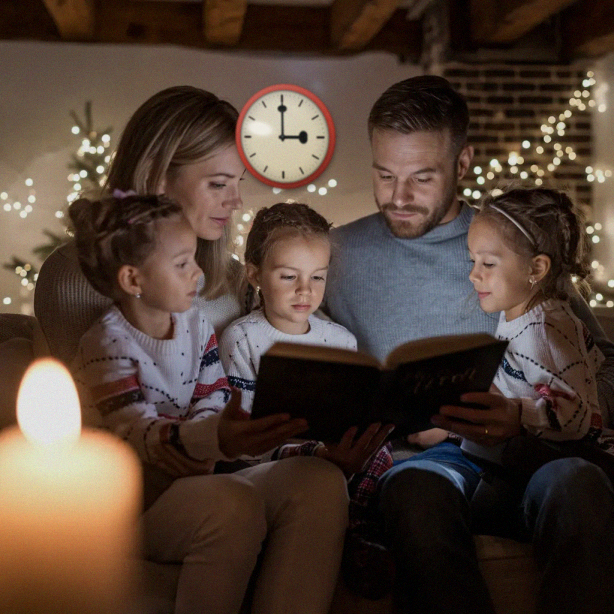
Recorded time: 3.00
